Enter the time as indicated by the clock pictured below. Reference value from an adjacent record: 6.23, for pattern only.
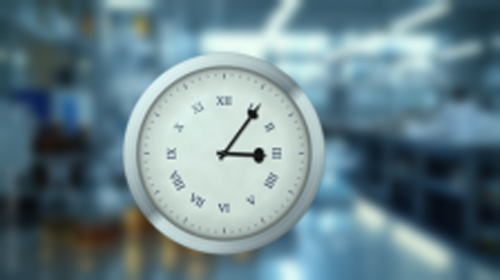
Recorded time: 3.06
